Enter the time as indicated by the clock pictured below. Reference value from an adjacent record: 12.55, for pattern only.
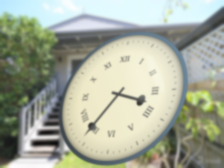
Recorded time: 3.36
